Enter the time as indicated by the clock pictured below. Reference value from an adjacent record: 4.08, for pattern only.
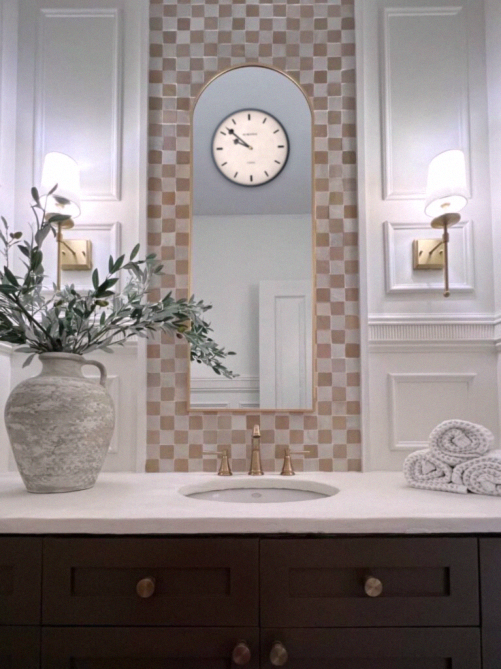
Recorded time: 9.52
